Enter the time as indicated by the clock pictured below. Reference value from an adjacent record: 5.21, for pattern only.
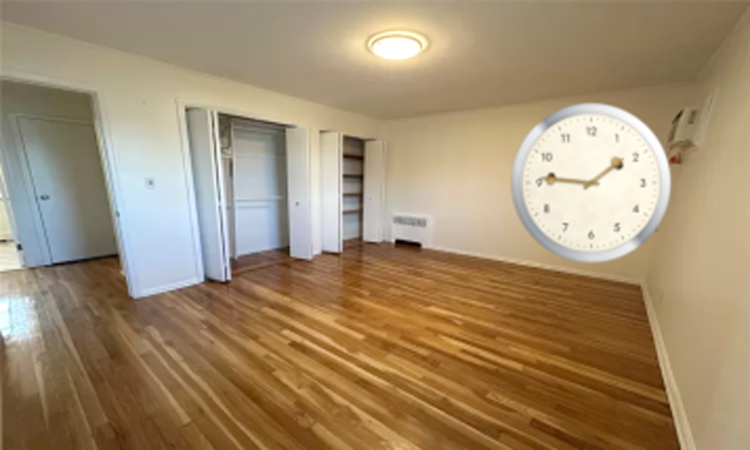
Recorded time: 1.46
